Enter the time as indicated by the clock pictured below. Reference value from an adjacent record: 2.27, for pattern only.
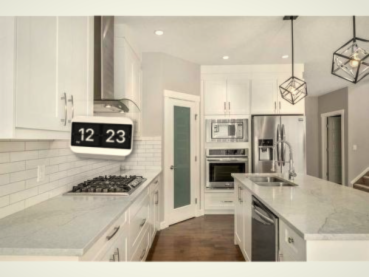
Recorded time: 12.23
